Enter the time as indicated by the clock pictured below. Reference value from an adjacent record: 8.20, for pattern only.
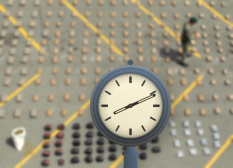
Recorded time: 8.11
